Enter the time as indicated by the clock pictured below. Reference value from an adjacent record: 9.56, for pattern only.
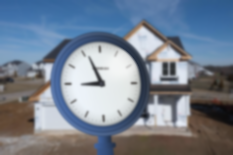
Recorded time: 8.56
